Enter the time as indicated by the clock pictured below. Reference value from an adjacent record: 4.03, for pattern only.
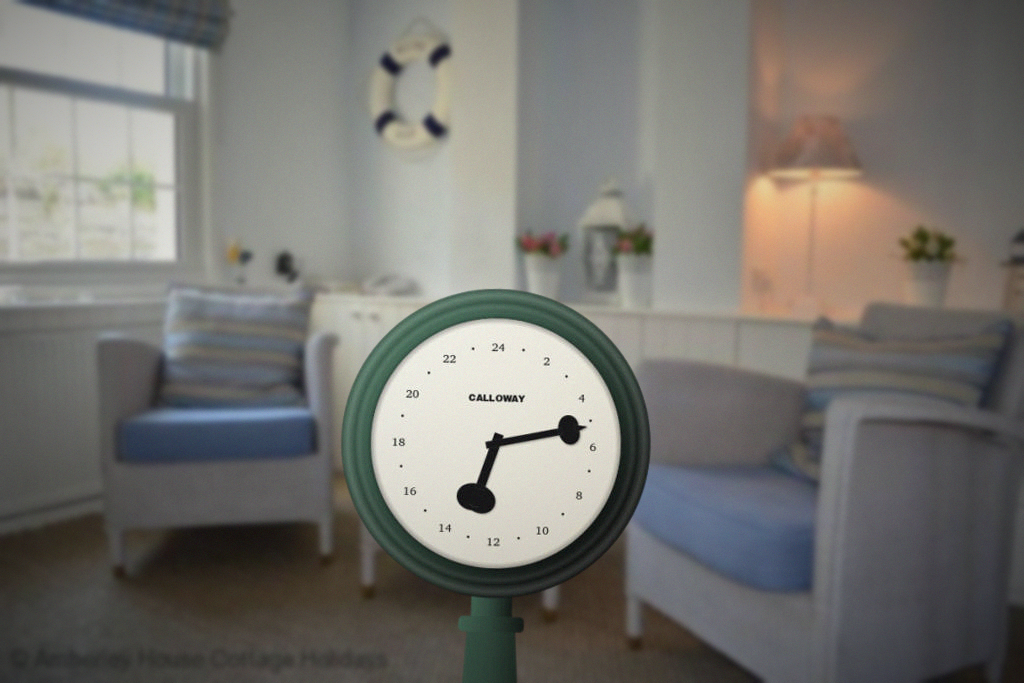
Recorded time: 13.13
